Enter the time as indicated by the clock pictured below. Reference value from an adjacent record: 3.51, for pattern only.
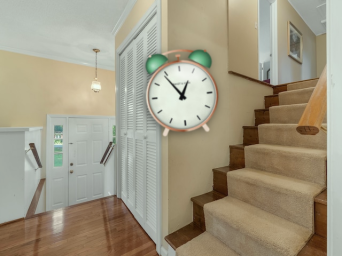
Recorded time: 12.54
